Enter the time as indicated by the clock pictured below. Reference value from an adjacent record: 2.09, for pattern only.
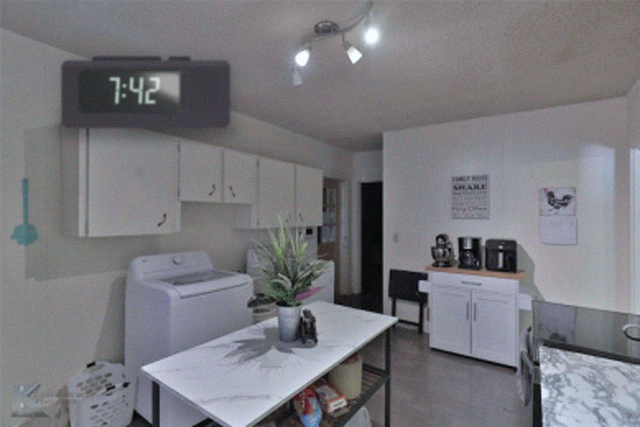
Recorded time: 7.42
